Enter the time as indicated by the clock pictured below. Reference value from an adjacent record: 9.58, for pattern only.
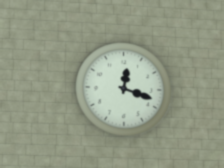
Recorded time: 12.18
